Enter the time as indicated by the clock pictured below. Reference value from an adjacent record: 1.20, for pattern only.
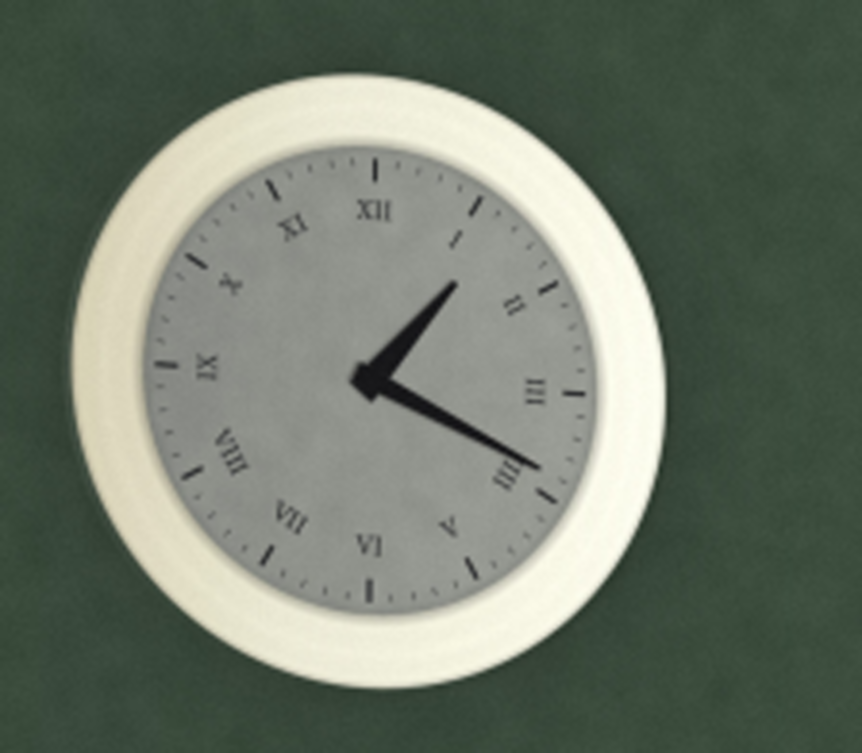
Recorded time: 1.19
